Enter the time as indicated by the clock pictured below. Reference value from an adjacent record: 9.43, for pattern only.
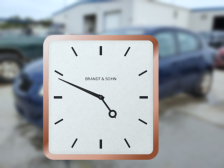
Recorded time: 4.49
